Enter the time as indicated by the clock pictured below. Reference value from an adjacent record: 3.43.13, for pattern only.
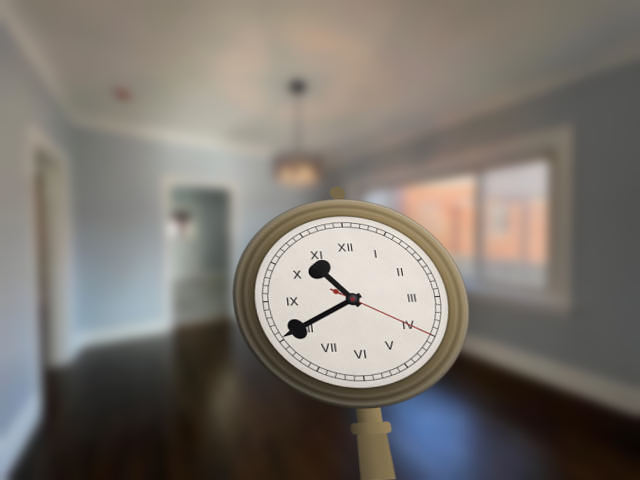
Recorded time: 10.40.20
